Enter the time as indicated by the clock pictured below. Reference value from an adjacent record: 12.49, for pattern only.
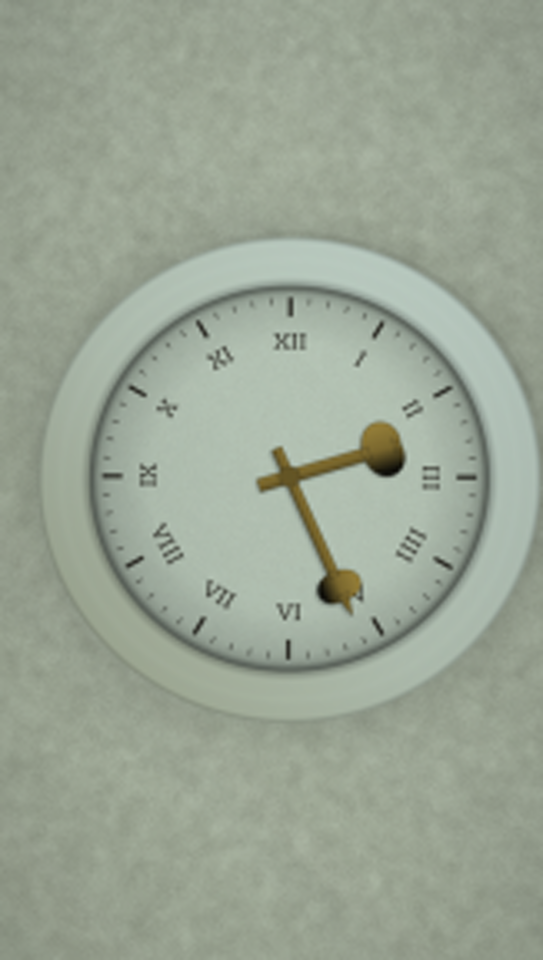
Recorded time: 2.26
